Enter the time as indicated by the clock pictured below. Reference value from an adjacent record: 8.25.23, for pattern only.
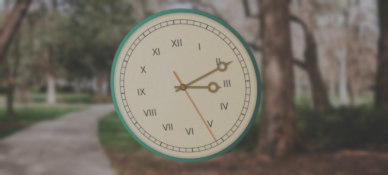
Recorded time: 3.11.26
